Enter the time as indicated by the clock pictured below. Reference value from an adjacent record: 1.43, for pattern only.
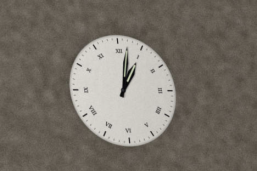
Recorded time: 1.02
